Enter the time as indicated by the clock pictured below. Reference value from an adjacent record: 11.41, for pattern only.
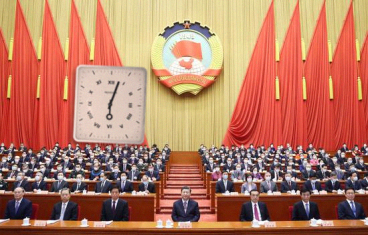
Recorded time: 6.03
